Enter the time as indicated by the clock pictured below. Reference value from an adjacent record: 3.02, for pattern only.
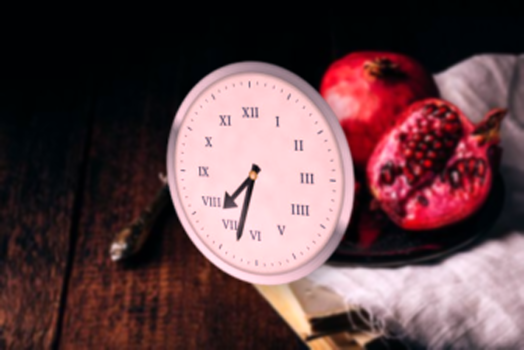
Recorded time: 7.33
